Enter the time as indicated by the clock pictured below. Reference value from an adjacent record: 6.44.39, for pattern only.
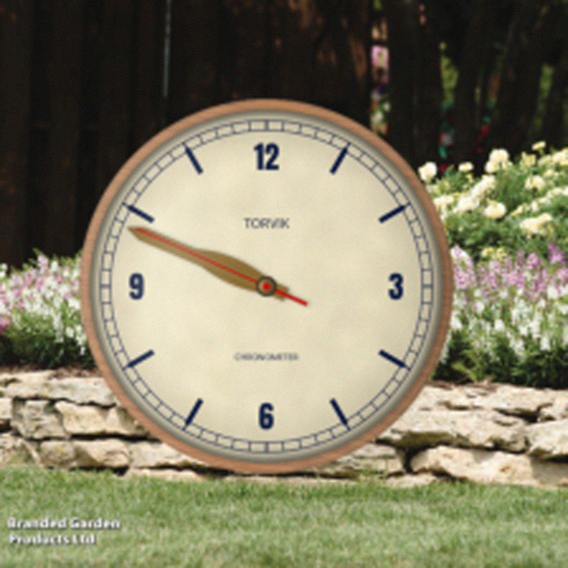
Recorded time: 9.48.49
